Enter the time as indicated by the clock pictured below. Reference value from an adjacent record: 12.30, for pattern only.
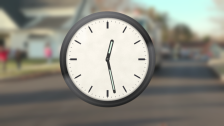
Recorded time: 12.28
